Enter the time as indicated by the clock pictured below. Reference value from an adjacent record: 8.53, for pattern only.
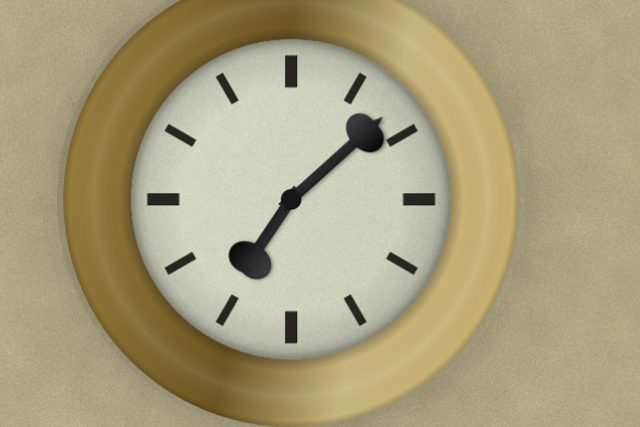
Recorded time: 7.08
